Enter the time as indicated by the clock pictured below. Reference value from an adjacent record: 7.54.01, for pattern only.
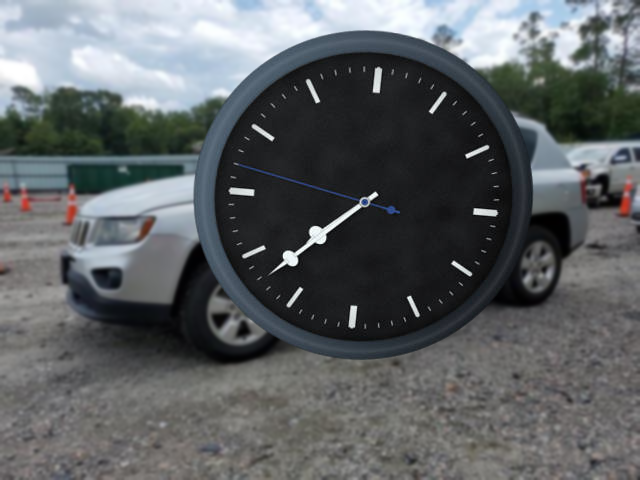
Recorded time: 7.37.47
